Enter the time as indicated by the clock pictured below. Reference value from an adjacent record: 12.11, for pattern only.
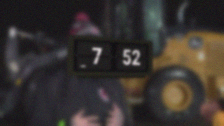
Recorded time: 7.52
